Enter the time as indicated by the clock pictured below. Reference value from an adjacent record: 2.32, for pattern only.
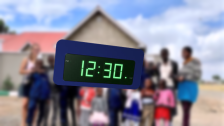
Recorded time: 12.30
